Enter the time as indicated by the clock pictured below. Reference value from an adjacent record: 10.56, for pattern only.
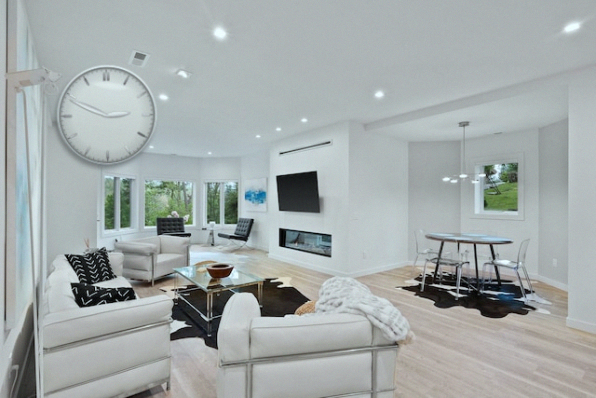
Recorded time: 2.49
